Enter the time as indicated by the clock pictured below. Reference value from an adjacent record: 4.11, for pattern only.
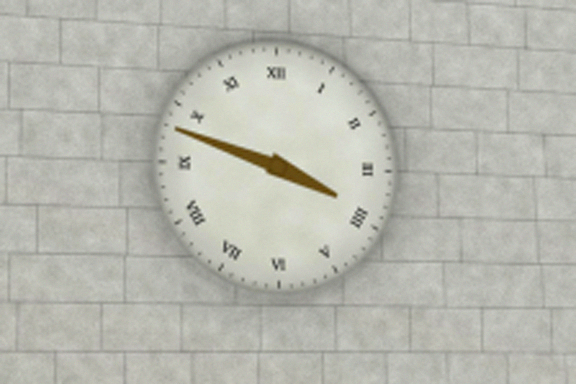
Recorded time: 3.48
